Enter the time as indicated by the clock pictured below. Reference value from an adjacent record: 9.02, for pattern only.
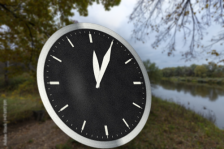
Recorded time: 12.05
